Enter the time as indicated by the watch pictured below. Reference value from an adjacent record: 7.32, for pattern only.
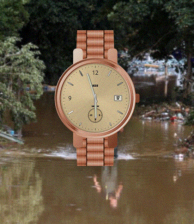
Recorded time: 5.57
